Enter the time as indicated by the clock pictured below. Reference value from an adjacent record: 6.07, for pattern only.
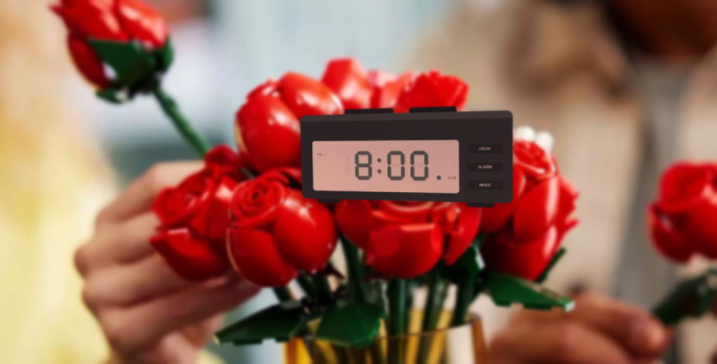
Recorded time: 8.00
